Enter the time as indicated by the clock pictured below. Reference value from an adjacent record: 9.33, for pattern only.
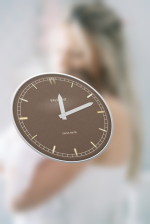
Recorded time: 12.12
